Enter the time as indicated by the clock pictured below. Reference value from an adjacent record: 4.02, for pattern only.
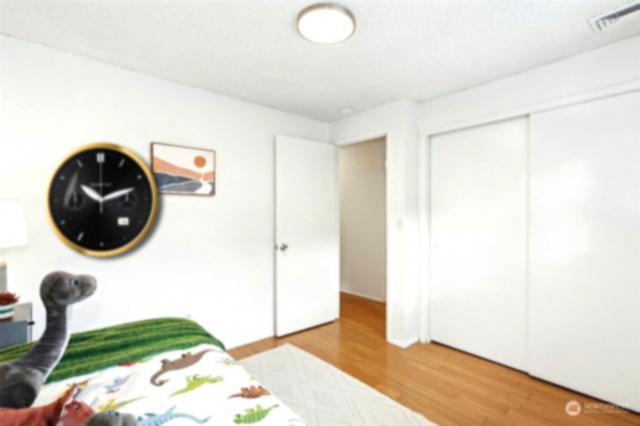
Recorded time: 10.12
